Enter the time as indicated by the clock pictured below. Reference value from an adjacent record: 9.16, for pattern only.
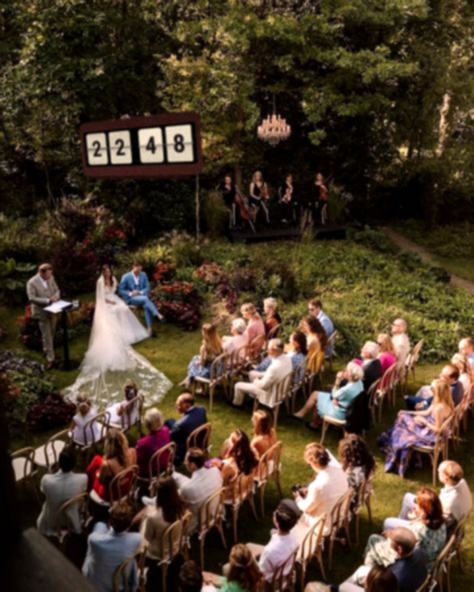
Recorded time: 22.48
